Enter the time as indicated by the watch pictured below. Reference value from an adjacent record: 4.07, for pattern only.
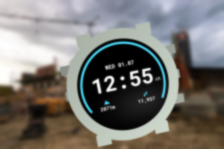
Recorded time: 12.55
